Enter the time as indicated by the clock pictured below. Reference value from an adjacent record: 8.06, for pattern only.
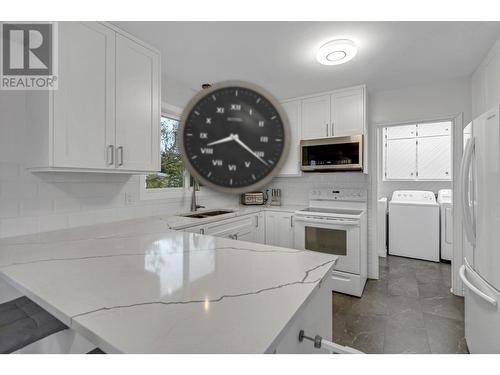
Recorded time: 8.21
